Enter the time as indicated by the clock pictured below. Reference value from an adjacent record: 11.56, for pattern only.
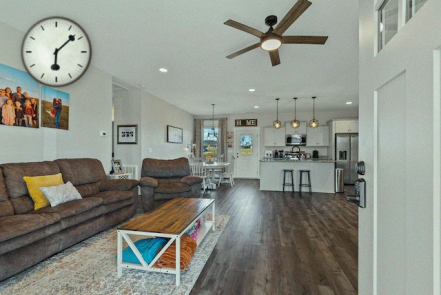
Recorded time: 6.08
